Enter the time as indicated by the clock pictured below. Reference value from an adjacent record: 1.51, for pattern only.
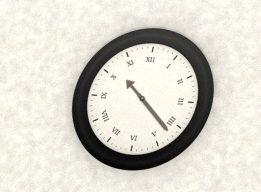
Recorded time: 10.22
